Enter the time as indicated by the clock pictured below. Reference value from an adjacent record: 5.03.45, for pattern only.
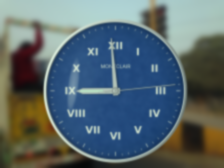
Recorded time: 8.59.14
